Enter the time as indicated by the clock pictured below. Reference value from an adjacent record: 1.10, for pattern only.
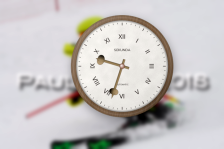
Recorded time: 9.33
